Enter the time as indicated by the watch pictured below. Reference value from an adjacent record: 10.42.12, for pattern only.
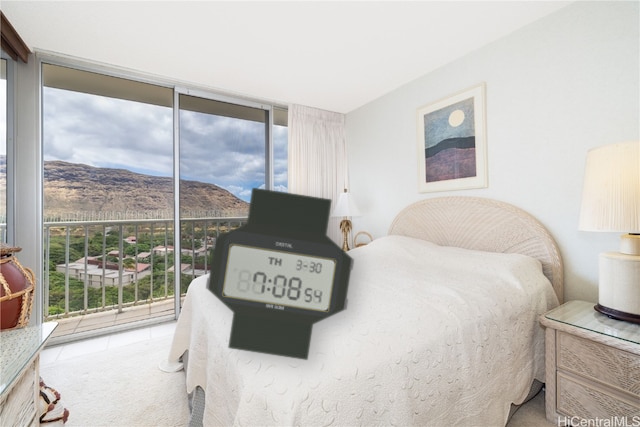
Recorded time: 7.08.54
